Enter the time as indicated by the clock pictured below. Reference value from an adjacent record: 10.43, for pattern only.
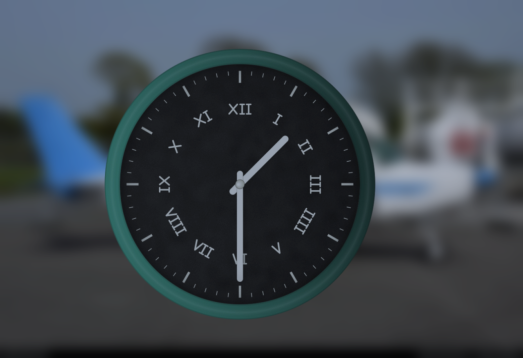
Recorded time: 1.30
